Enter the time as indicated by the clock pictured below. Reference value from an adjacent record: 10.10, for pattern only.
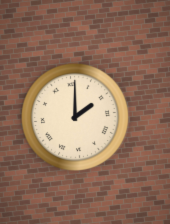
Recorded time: 2.01
